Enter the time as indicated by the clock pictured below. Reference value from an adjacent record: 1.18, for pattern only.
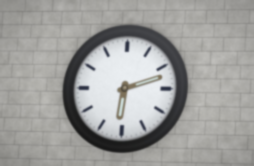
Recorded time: 6.12
